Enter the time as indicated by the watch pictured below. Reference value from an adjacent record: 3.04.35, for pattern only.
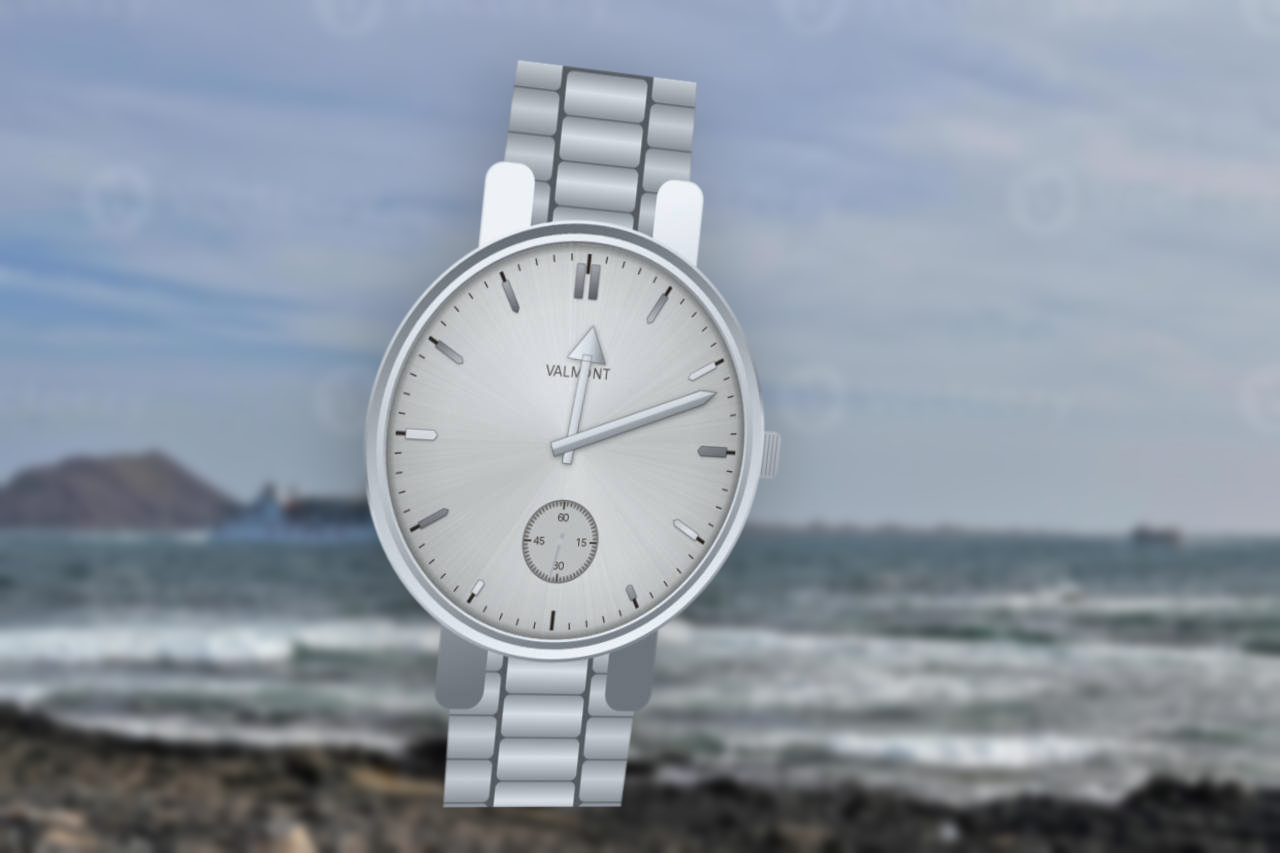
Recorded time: 12.11.32
